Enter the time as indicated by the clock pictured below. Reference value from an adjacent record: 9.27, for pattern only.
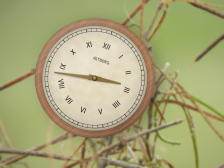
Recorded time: 2.43
